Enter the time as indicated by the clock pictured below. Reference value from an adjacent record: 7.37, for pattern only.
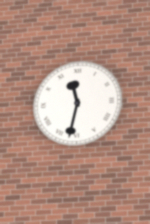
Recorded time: 11.32
